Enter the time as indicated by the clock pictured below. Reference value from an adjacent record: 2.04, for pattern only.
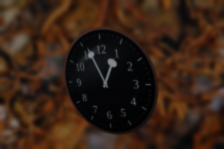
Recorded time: 12.56
